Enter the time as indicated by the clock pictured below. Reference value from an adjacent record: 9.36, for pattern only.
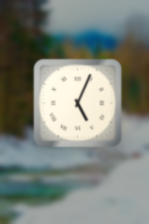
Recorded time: 5.04
